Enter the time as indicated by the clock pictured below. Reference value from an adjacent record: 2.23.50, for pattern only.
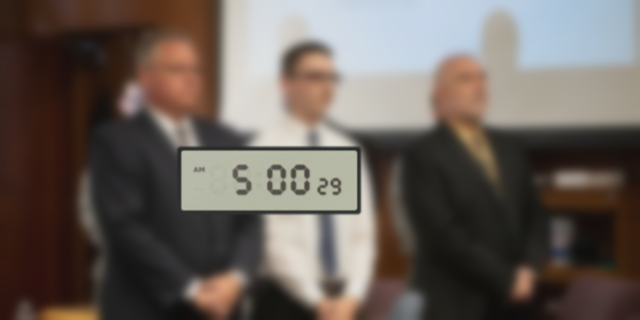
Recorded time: 5.00.29
